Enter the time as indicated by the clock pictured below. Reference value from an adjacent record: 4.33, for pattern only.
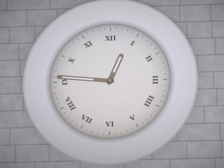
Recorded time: 12.46
